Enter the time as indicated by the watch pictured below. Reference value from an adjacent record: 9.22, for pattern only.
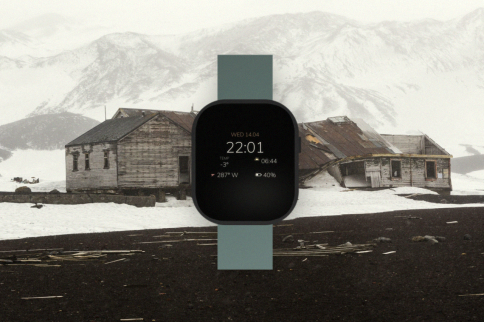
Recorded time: 22.01
